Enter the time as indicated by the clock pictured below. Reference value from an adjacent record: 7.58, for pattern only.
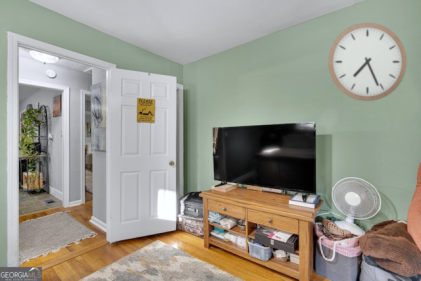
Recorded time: 7.26
